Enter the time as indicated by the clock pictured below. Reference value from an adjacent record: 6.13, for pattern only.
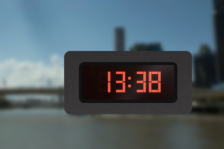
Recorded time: 13.38
